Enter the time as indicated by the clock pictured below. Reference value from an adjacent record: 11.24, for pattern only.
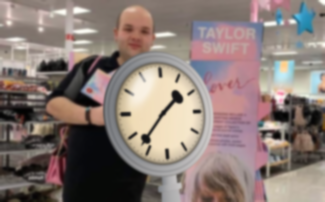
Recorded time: 1.37
